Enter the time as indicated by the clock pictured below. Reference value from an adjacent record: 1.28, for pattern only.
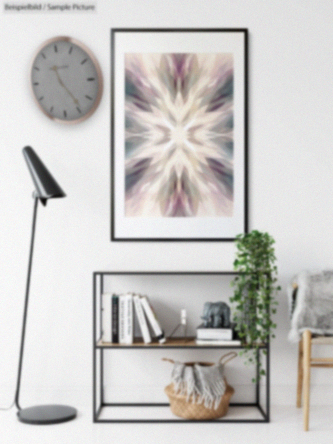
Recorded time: 11.24
